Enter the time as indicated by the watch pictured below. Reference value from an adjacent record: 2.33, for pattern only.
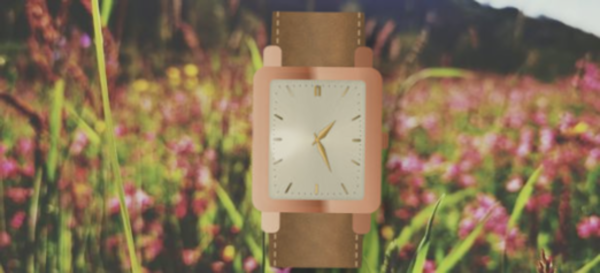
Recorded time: 1.26
